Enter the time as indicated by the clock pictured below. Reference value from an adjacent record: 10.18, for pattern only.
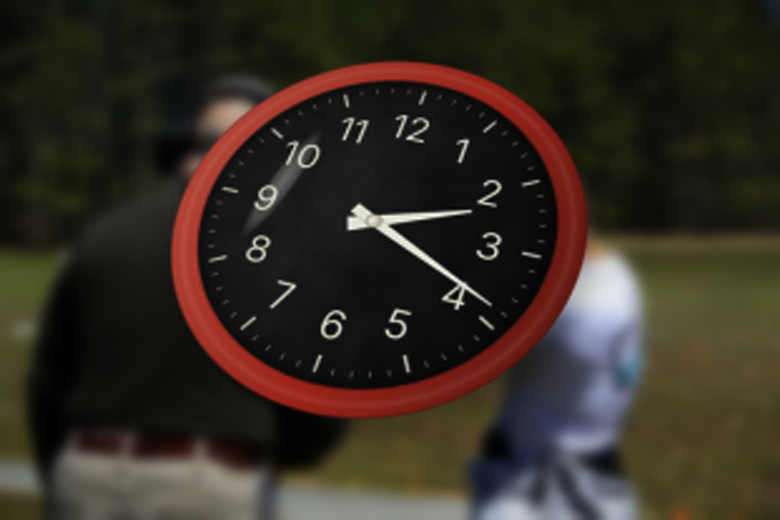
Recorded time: 2.19
